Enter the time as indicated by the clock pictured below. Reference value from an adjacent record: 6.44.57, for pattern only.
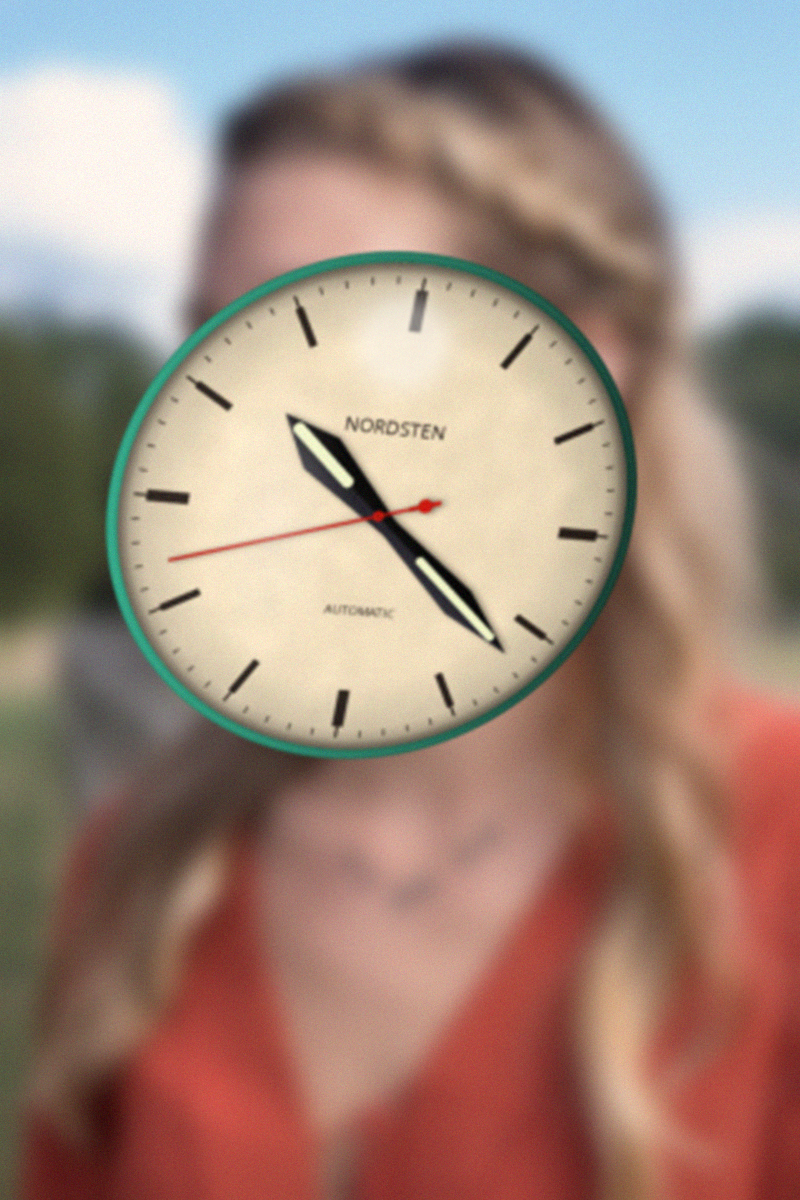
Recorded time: 10.21.42
